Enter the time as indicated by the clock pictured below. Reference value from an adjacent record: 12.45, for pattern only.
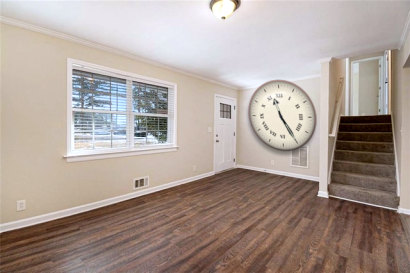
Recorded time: 11.25
